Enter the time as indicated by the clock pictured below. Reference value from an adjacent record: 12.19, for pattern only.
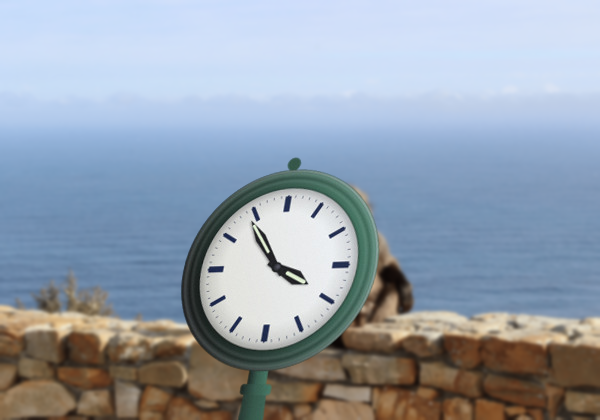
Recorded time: 3.54
